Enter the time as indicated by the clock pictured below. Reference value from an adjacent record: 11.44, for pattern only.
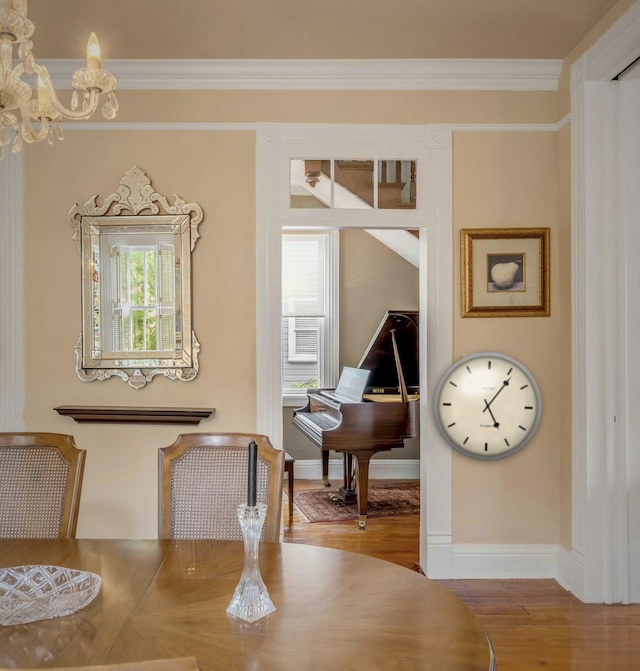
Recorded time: 5.06
